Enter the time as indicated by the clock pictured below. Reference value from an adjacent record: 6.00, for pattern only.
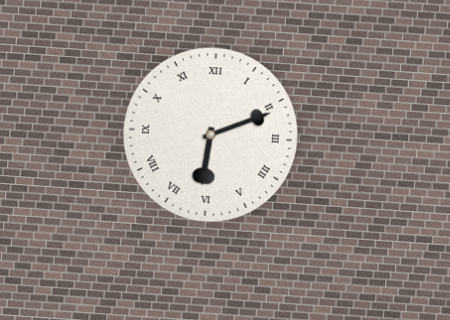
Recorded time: 6.11
